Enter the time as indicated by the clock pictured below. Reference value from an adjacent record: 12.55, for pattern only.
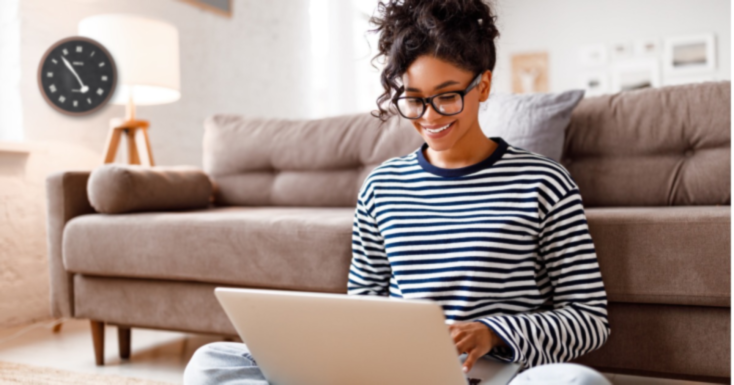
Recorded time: 4.53
